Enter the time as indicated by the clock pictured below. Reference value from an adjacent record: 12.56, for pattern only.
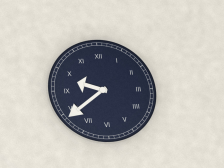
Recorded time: 9.39
